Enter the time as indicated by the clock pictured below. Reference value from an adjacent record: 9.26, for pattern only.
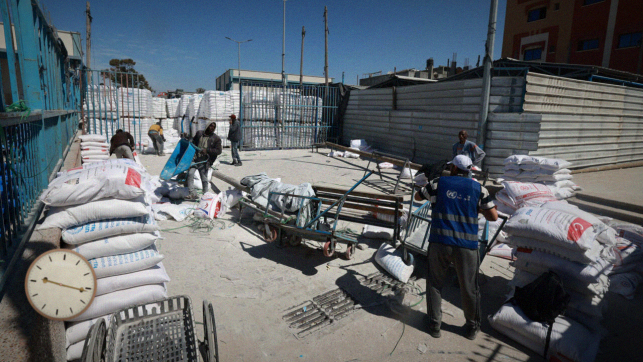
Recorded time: 9.16
